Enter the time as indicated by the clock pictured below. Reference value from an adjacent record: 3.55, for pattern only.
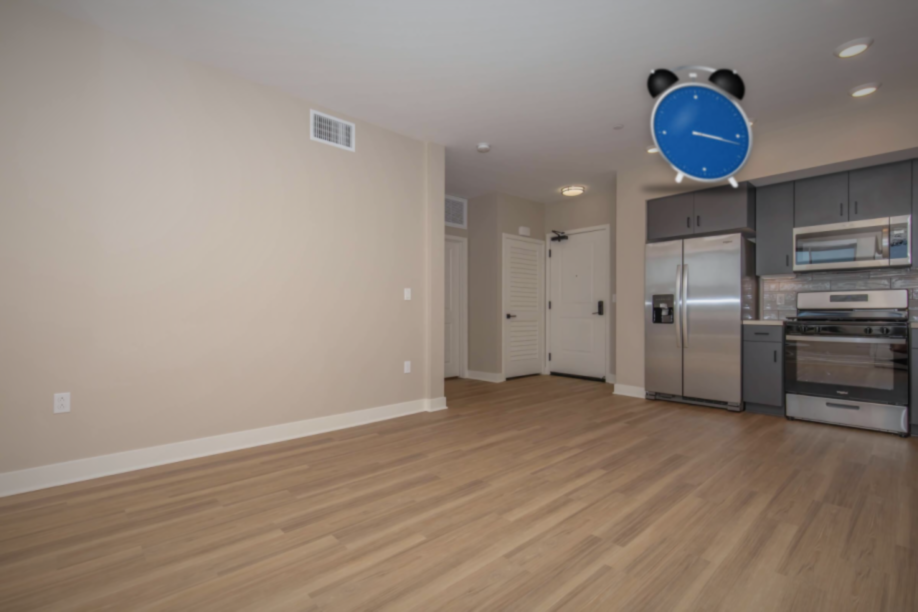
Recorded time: 3.17
